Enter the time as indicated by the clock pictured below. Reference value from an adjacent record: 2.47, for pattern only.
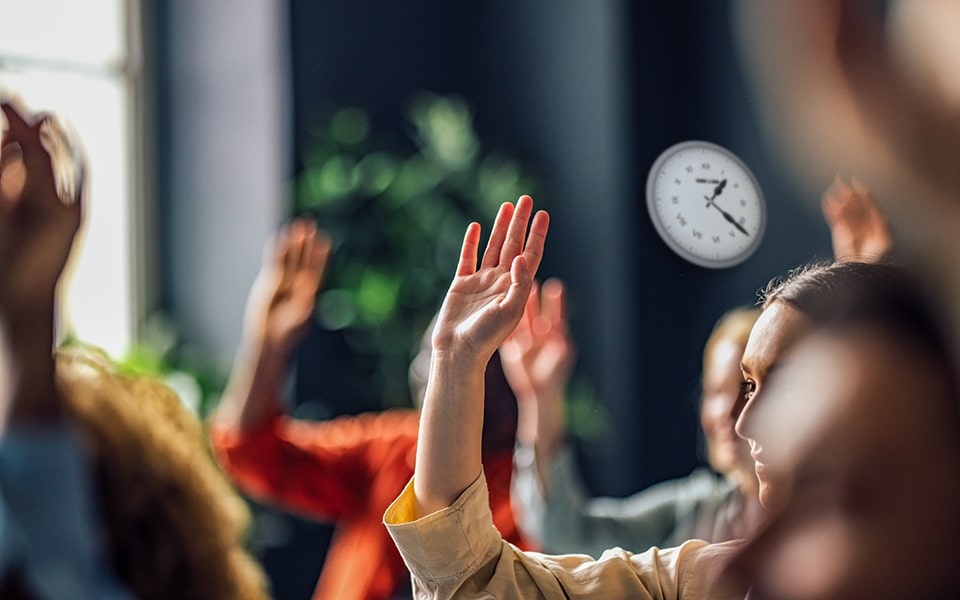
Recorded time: 1.22
